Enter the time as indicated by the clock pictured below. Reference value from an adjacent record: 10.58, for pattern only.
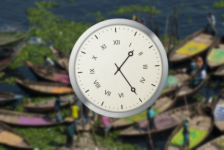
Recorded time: 1.25
